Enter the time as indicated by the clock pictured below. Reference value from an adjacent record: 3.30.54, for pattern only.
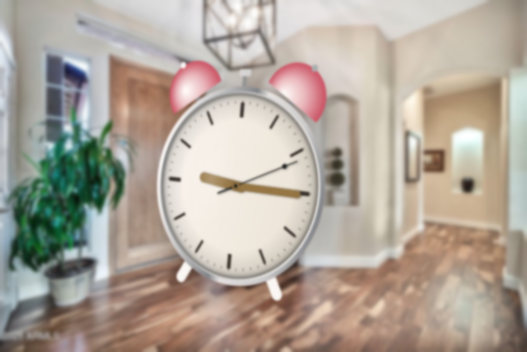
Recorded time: 9.15.11
